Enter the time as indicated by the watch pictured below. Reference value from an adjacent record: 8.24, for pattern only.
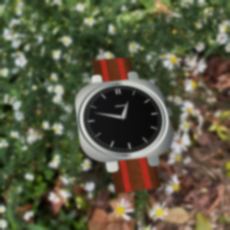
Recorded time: 12.48
